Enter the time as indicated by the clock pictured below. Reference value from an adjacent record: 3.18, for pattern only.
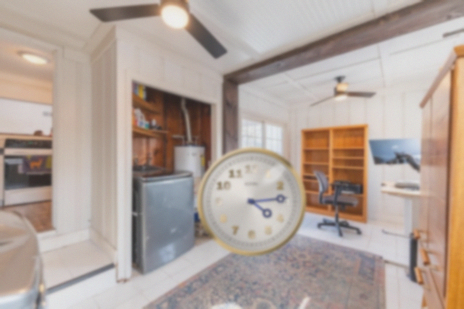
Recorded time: 4.14
